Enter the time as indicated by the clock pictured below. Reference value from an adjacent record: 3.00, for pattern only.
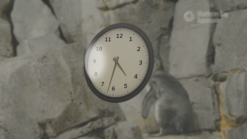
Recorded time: 4.32
